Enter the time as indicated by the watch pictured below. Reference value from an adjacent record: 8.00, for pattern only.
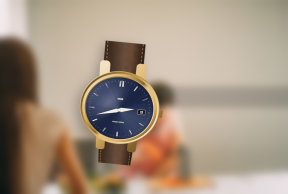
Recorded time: 2.42
